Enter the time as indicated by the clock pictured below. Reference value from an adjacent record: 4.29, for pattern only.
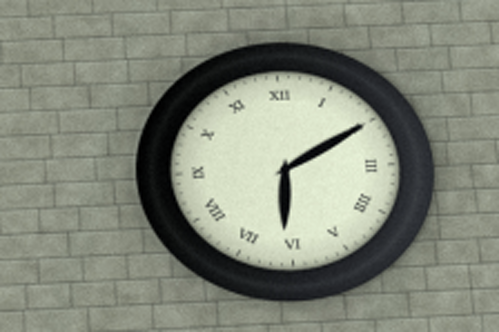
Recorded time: 6.10
